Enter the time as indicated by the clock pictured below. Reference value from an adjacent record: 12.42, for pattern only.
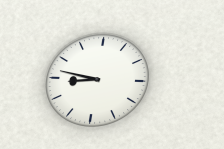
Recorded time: 8.47
